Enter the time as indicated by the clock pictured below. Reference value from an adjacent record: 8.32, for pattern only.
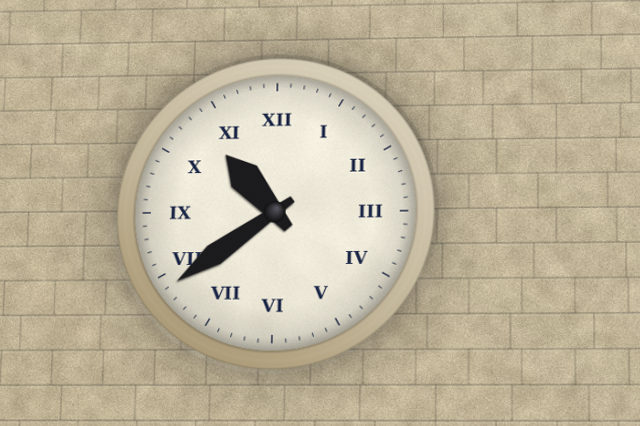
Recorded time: 10.39
